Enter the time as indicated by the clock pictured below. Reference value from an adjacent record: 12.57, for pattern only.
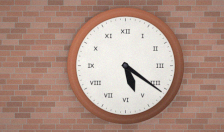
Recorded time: 5.21
